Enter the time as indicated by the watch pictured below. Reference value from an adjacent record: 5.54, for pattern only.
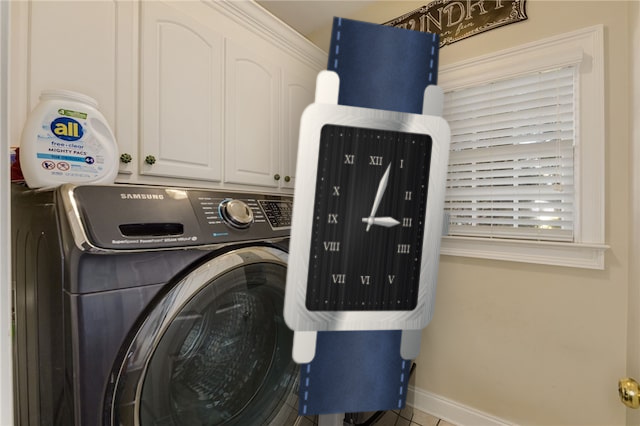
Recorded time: 3.03
